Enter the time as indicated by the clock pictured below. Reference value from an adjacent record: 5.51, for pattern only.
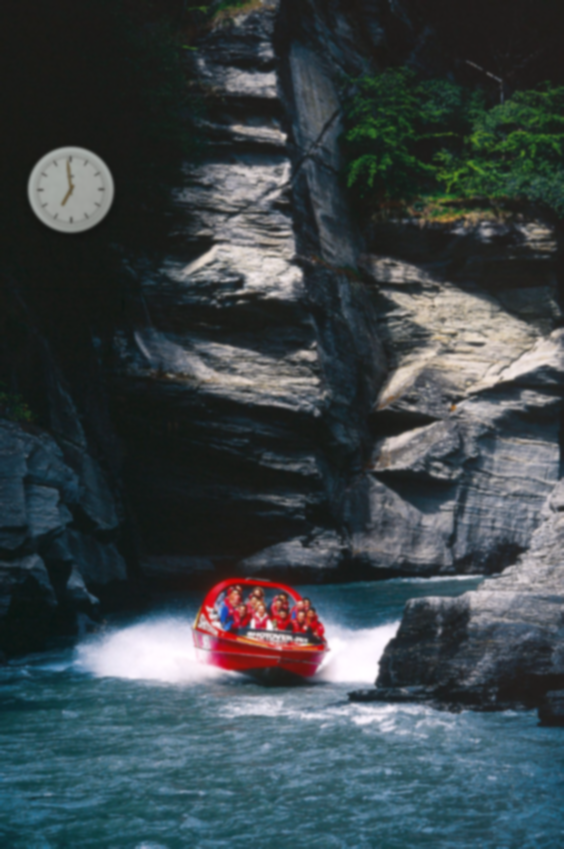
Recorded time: 6.59
